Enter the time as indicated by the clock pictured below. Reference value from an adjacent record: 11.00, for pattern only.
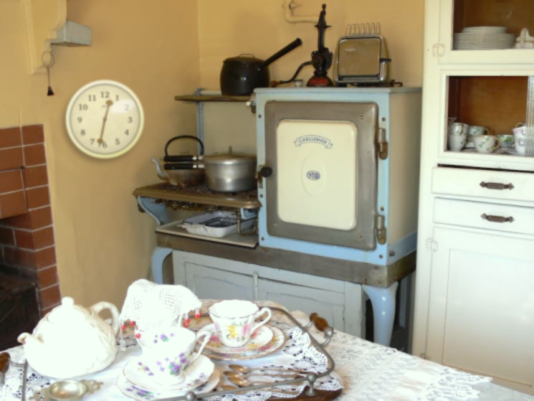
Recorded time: 12.32
